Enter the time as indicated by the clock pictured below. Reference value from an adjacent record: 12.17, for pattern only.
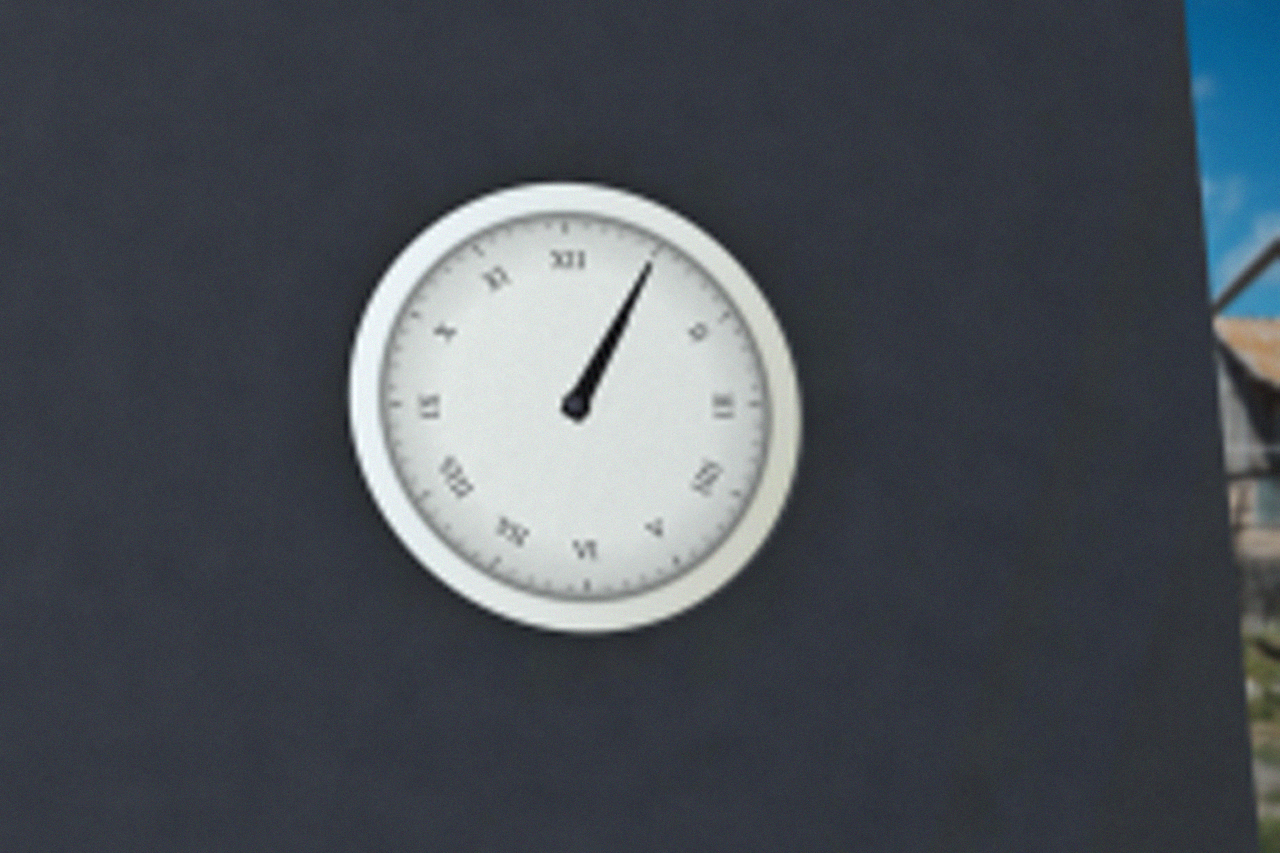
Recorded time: 1.05
